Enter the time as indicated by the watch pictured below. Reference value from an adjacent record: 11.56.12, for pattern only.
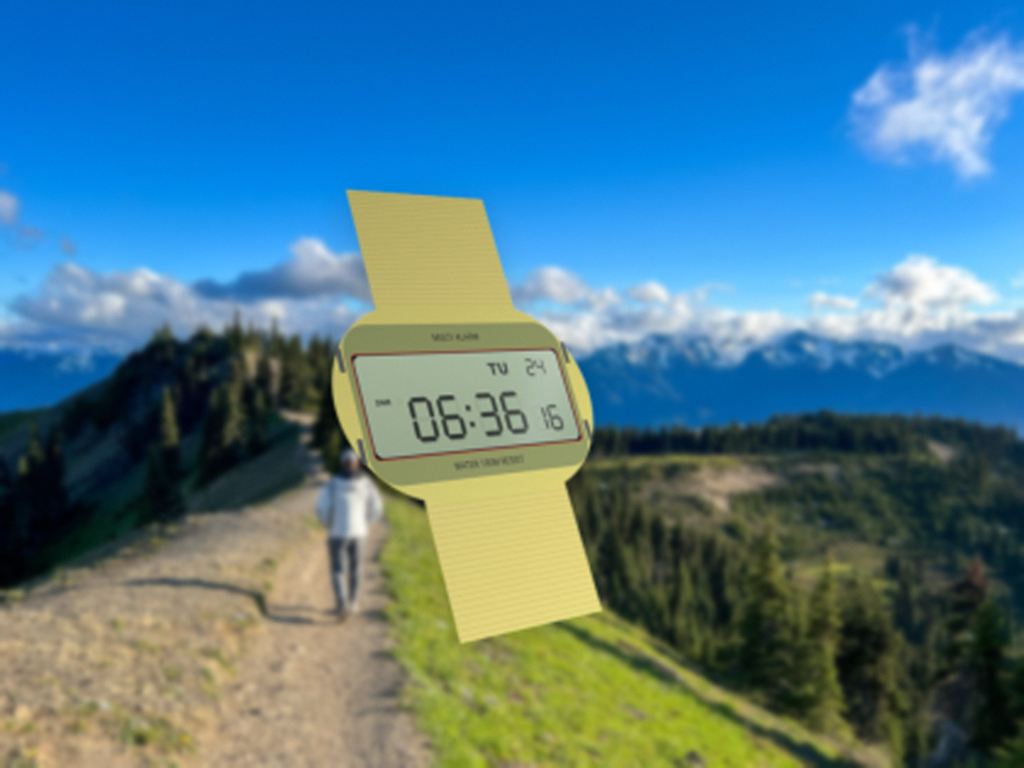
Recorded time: 6.36.16
